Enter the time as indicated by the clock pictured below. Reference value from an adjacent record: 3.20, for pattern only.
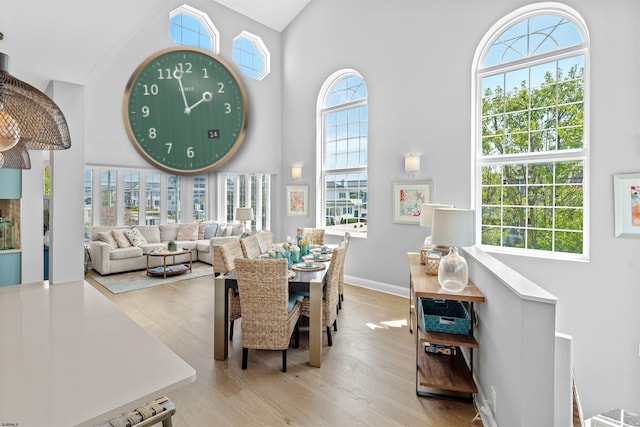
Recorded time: 1.58
